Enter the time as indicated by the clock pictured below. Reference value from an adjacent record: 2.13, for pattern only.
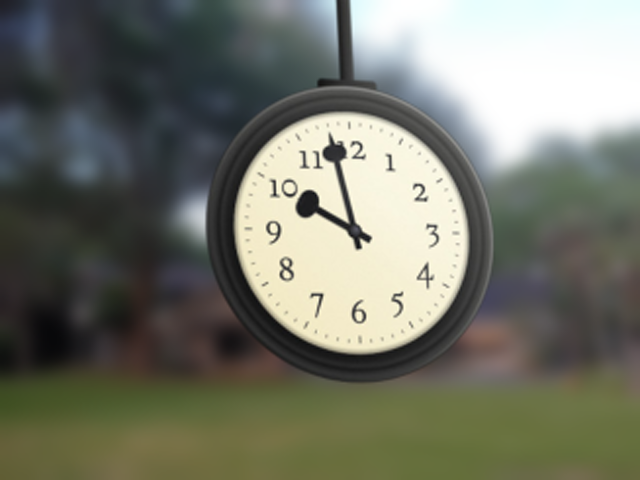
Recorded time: 9.58
